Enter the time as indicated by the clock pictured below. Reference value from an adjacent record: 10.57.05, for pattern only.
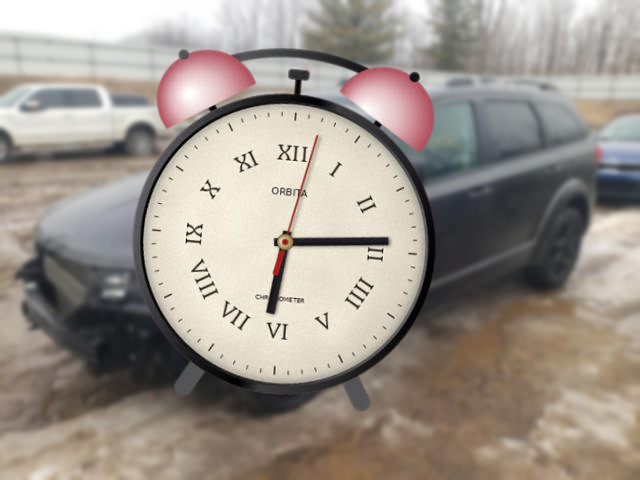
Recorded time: 6.14.02
